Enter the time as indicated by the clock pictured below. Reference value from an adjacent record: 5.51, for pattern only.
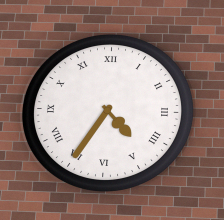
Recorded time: 4.35
